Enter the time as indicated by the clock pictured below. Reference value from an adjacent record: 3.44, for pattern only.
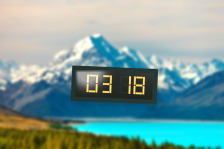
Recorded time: 3.18
